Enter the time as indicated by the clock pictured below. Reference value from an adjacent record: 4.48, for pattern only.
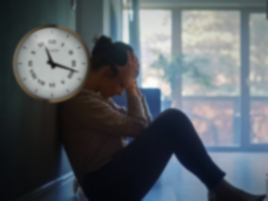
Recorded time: 11.18
